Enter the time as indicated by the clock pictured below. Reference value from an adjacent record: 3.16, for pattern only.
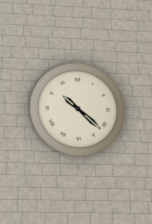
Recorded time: 10.22
